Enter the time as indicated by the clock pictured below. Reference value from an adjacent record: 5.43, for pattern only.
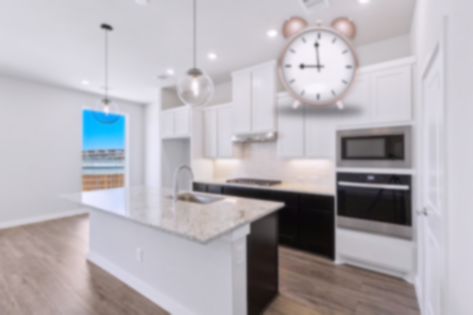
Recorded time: 8.59
